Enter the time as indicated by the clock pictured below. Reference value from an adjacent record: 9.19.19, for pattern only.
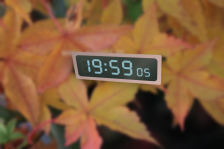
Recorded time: 19.59.05
